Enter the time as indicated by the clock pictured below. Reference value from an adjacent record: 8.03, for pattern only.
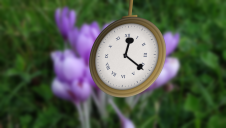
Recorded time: 12.21
